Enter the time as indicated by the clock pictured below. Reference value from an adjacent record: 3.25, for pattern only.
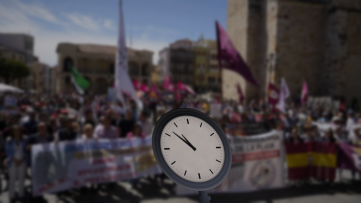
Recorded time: 10.52
